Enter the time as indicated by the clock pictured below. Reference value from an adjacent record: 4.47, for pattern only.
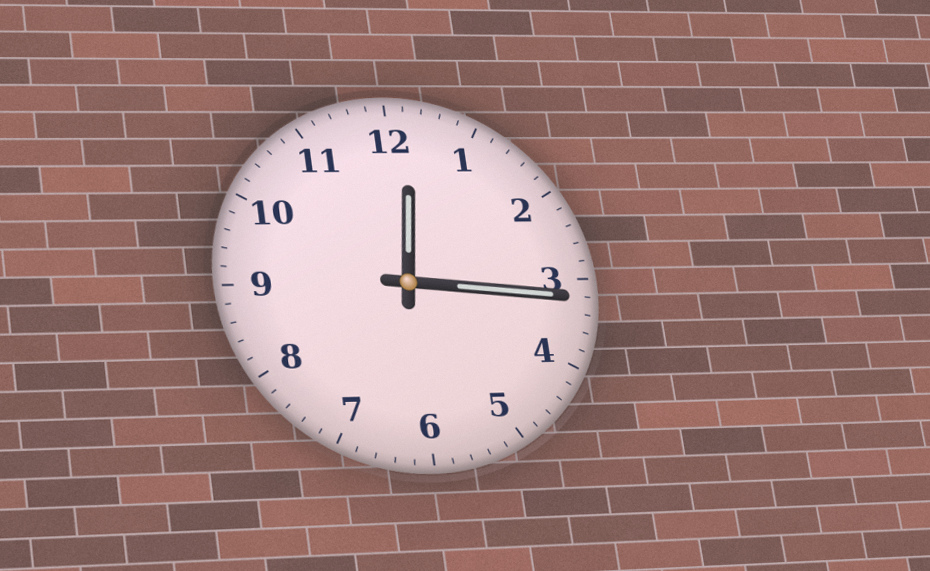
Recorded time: 12.16
